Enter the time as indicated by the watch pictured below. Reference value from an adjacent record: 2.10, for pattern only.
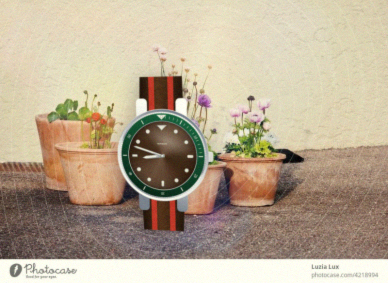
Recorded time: 8.48
